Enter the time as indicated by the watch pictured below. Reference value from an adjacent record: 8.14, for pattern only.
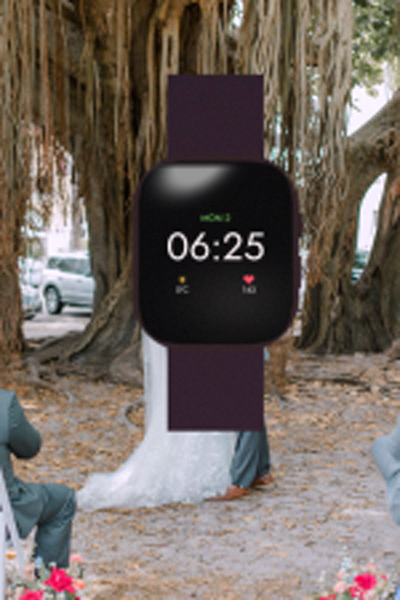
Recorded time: 6.25
